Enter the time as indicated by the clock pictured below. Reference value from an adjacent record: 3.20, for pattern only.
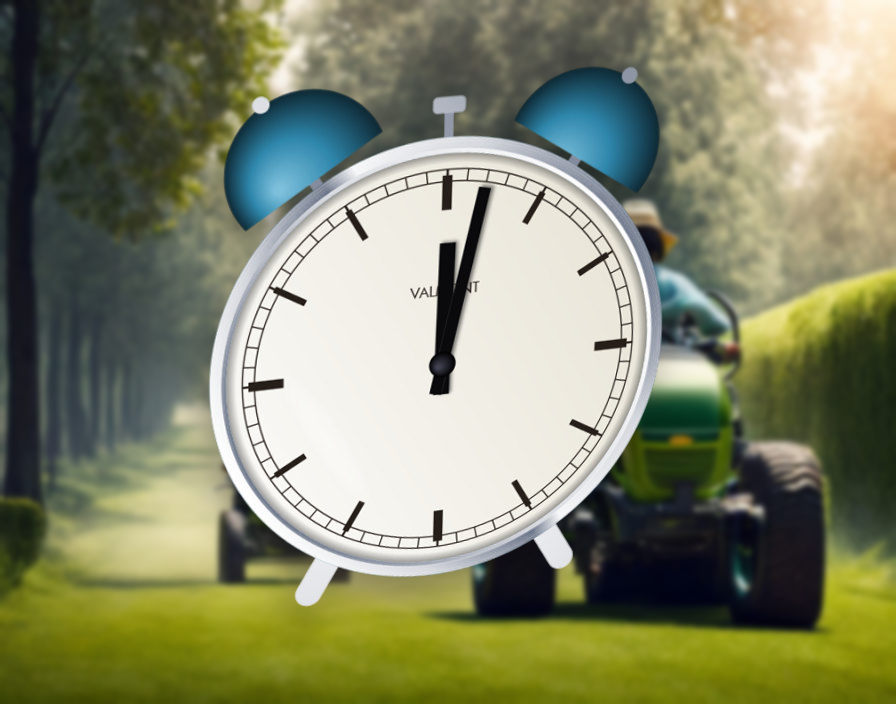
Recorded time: 12.02
